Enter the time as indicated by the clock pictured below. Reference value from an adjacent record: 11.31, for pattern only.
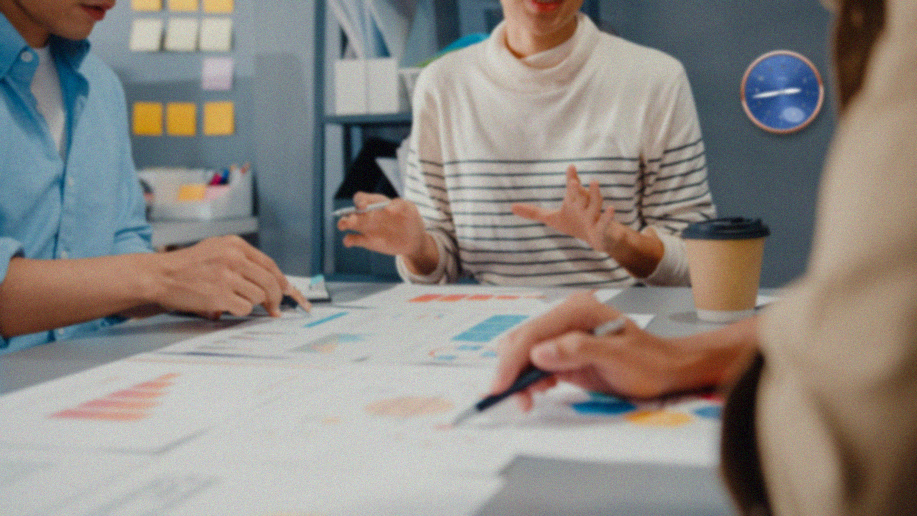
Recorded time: 2.43
